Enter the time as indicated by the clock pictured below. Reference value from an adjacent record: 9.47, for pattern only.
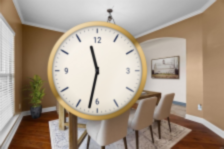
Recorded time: 11.32
